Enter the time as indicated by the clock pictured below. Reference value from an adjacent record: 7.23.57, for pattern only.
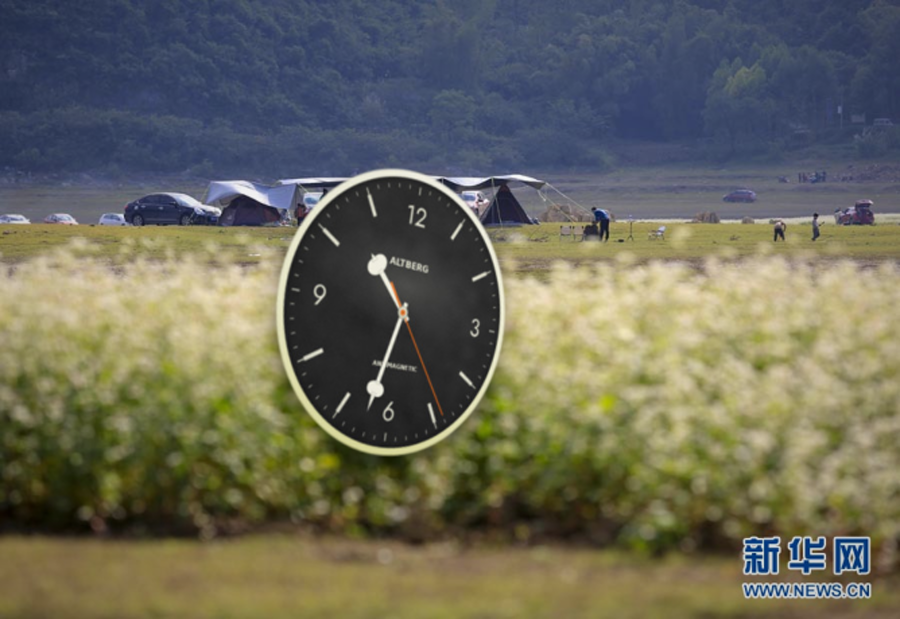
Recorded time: 10.32.24
